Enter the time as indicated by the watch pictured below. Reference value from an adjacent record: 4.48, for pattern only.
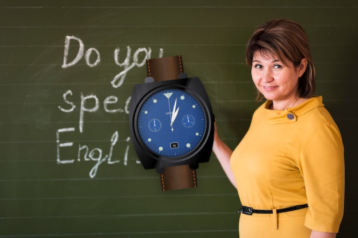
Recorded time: 1.03
